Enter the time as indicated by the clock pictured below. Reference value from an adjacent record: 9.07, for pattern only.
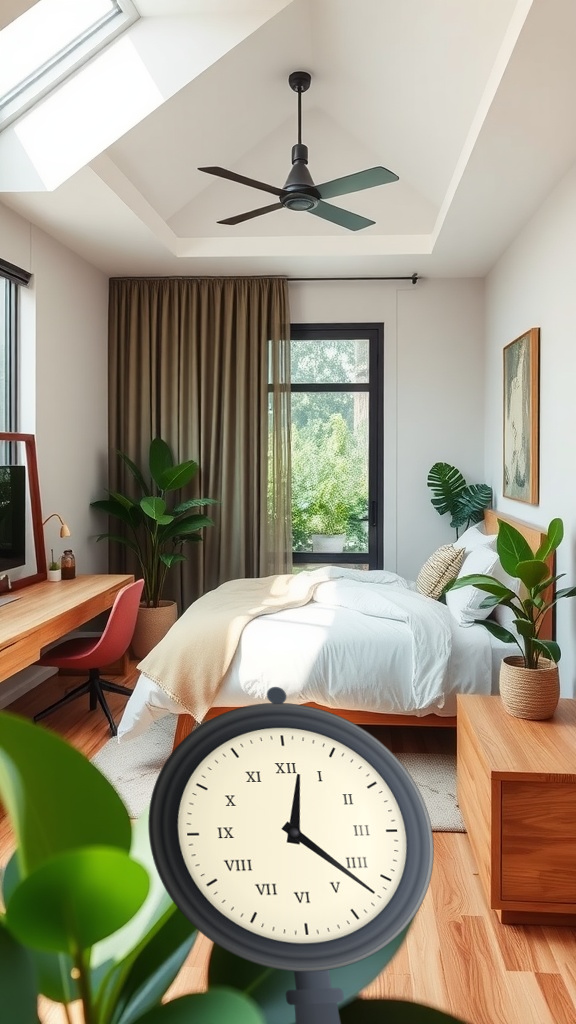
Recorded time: 12.22
